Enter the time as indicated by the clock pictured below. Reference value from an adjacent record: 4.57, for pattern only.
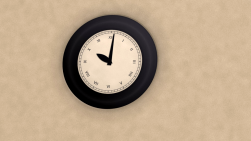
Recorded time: 10.01
